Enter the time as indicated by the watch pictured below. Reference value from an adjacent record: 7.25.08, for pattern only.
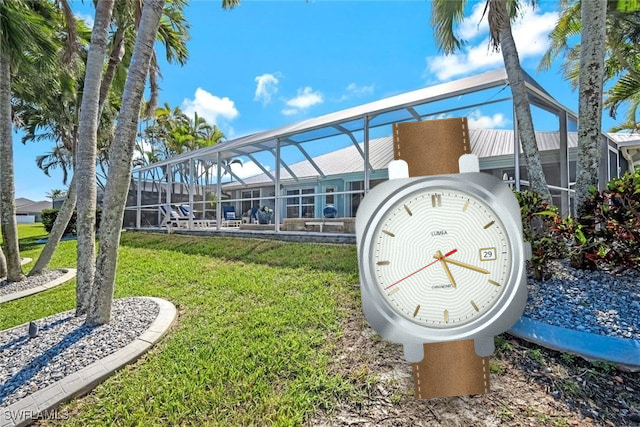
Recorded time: 5.18.41
